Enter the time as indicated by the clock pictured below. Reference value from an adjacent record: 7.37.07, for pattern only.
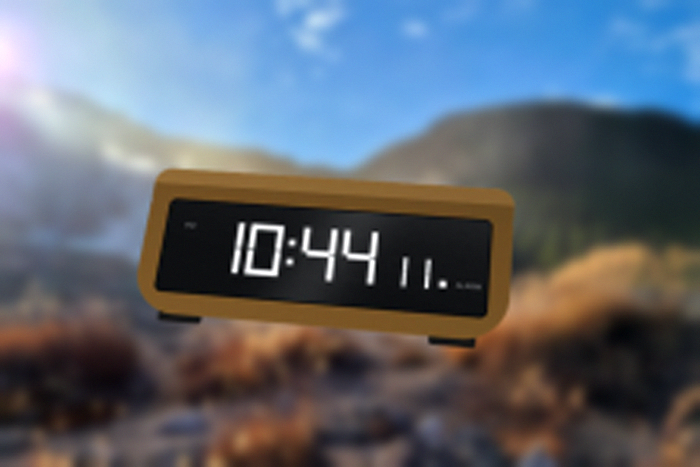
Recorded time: 10.44.11
